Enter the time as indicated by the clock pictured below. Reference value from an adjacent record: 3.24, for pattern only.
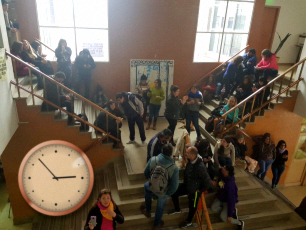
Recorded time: 2.53
